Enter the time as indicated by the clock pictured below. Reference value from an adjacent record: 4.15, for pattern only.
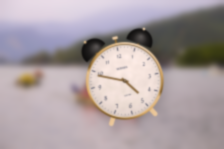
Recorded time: 4.49
